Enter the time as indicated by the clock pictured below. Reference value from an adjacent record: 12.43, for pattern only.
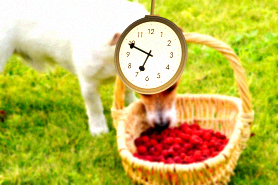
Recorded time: 6.49
